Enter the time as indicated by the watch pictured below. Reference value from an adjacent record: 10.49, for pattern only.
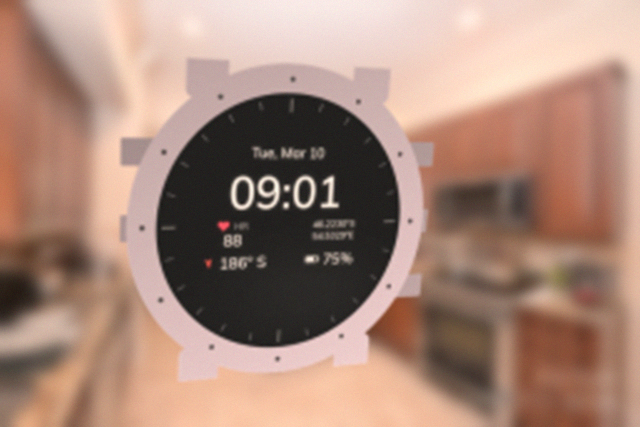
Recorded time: 9.01
